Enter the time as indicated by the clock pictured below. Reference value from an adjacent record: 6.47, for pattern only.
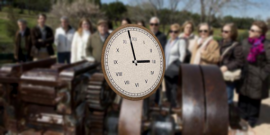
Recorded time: 2.58
